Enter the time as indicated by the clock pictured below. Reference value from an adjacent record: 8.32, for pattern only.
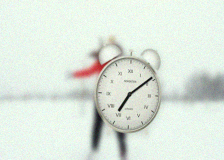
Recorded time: 7.09
